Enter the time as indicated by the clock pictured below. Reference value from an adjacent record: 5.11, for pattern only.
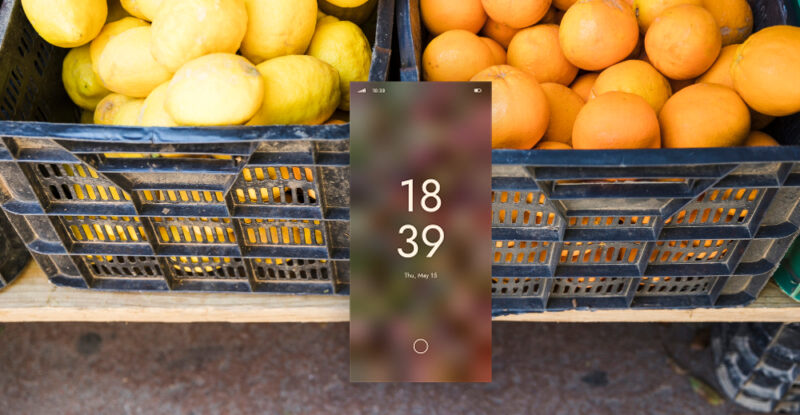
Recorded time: 18.39
